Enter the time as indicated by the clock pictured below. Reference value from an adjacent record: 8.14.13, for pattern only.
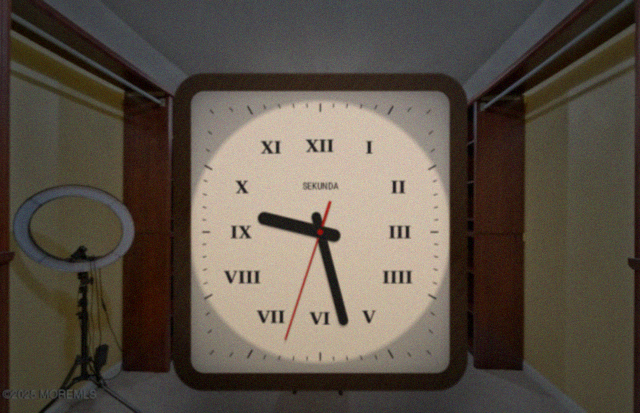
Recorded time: 9.27.33
